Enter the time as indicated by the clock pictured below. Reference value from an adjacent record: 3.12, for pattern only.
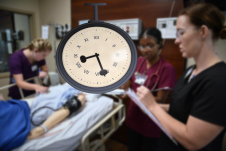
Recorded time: 8.27
